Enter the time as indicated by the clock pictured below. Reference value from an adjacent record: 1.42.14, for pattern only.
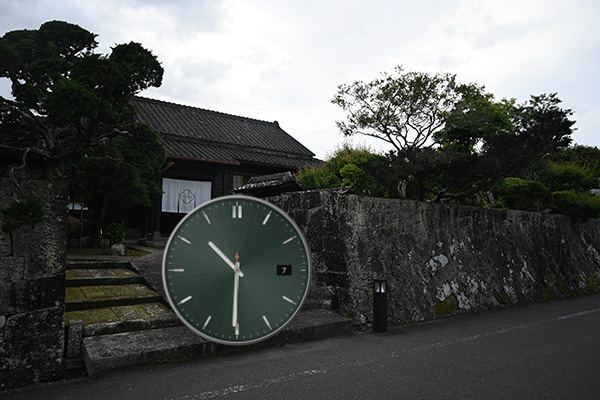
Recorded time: 10.30.30
